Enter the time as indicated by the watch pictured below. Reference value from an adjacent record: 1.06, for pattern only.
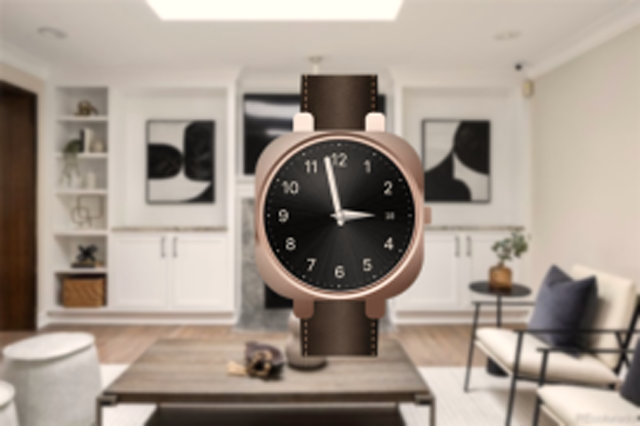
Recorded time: 2.58
